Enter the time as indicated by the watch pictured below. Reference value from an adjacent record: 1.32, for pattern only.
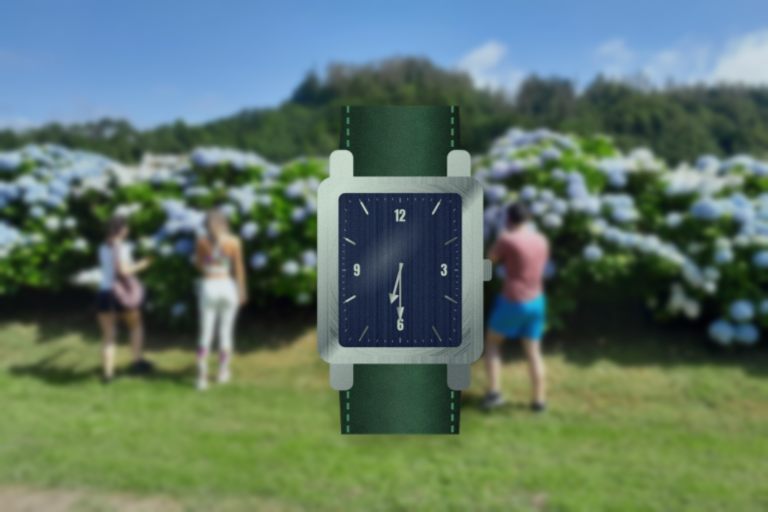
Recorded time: 6.30
